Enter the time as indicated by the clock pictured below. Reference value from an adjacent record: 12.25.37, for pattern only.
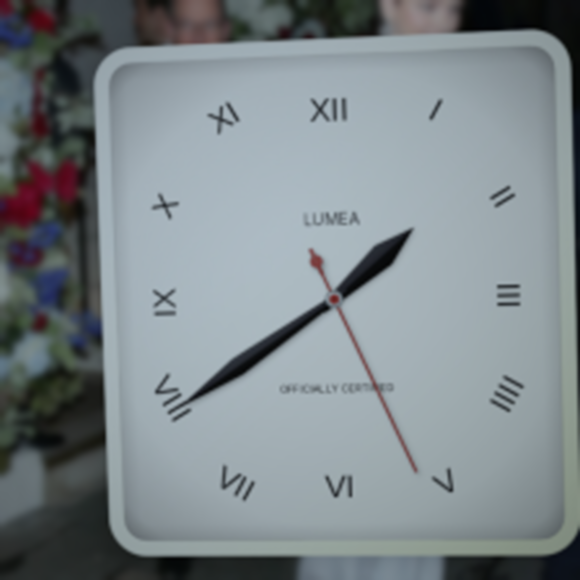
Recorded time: 1.39.26
